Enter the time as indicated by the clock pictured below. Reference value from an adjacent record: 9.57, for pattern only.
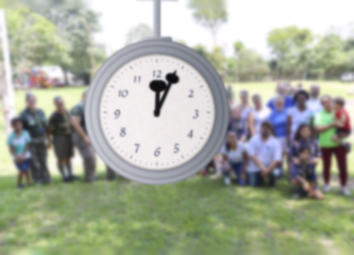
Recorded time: 12.04
